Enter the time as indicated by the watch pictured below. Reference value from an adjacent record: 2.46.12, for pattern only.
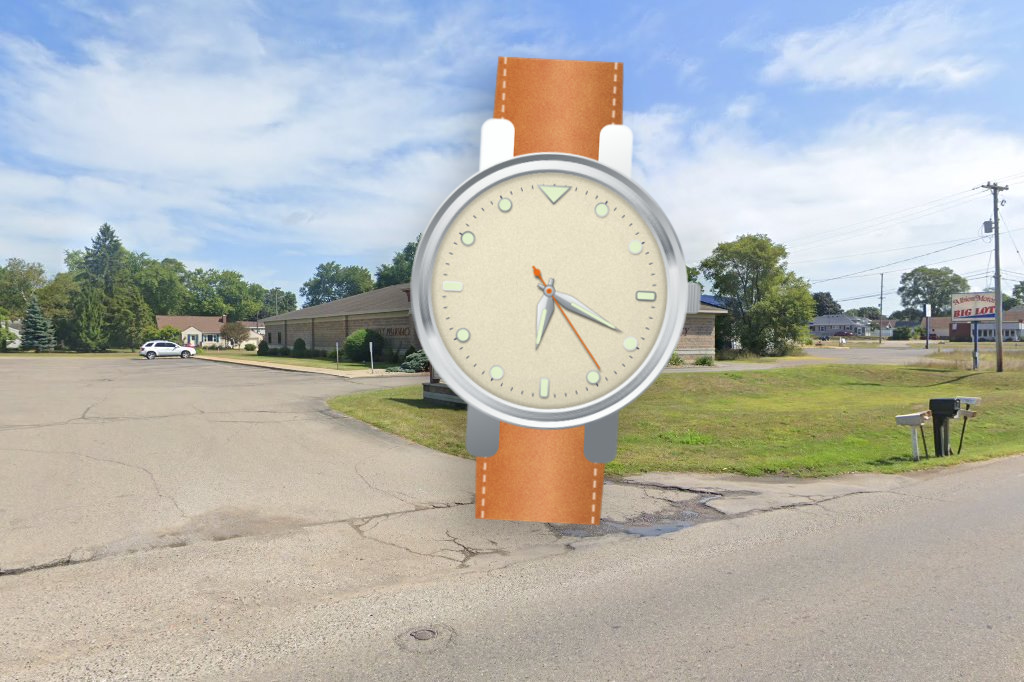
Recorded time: 6.19.24
